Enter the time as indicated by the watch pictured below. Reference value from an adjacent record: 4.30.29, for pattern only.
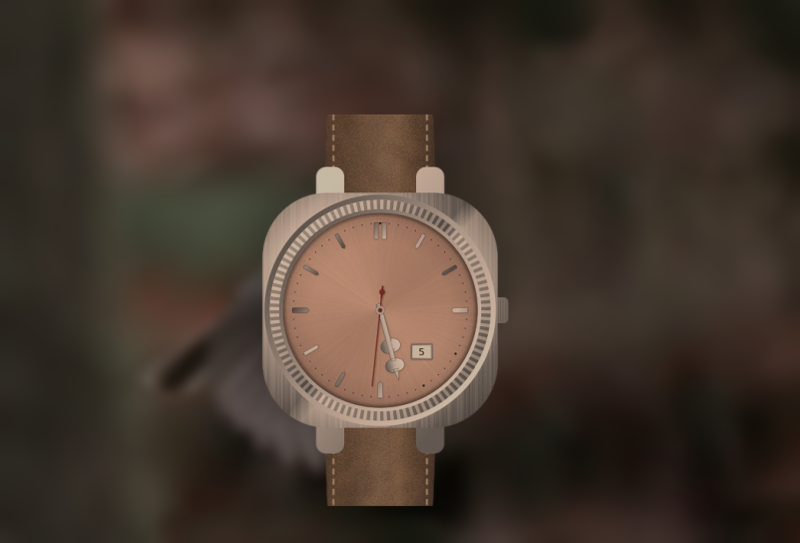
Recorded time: 5.27.31
